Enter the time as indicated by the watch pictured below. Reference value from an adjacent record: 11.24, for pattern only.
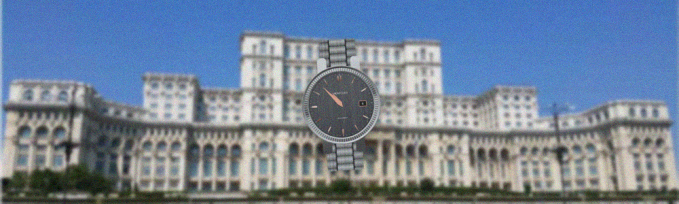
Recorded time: 10.53
